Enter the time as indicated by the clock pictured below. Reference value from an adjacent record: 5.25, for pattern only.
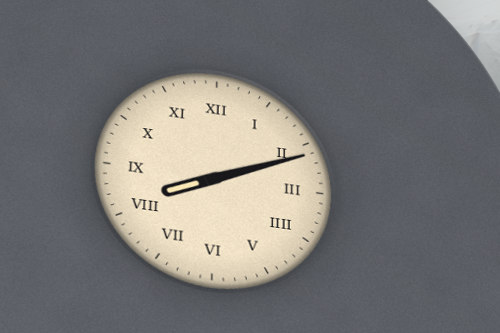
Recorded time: 8.11
